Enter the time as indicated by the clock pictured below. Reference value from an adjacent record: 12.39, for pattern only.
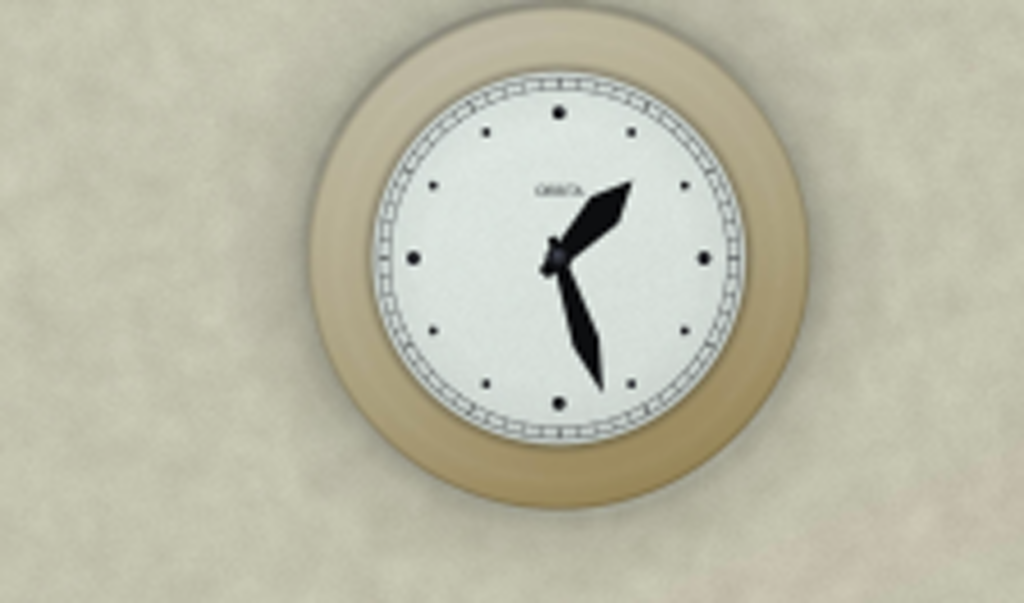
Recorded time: 1.27
